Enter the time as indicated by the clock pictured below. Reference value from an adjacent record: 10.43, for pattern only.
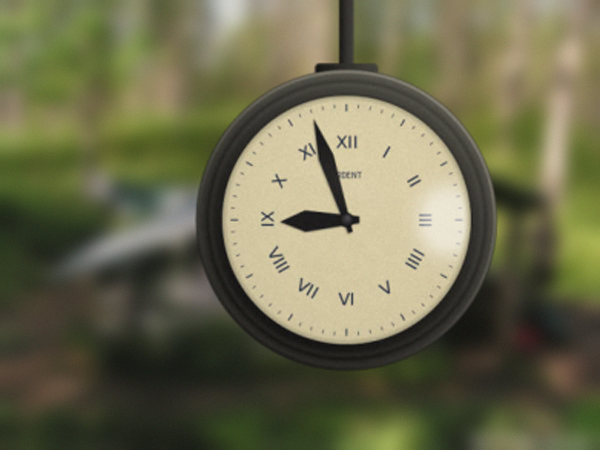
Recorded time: 8.57
